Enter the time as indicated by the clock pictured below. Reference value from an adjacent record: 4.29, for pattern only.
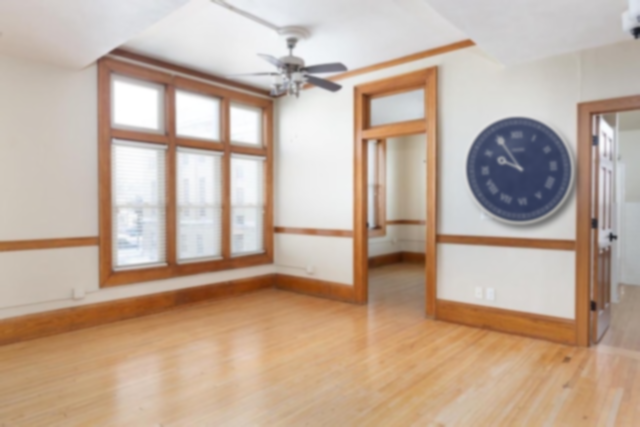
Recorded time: 9.55
